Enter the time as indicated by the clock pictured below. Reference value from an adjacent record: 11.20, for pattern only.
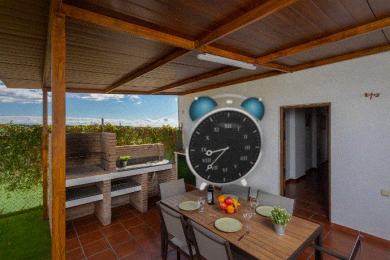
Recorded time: 8.37
